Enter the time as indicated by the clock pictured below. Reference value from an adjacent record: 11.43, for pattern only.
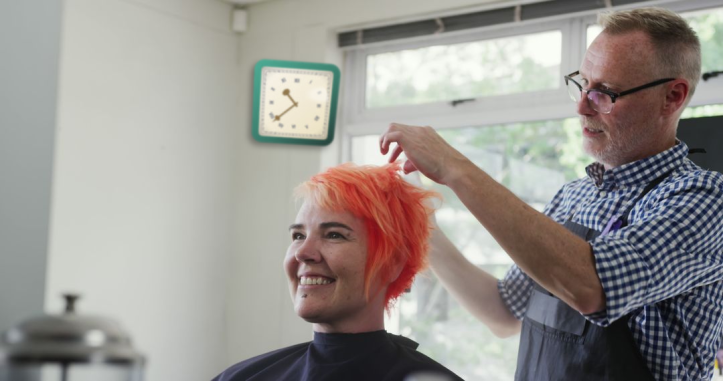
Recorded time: 10.38
